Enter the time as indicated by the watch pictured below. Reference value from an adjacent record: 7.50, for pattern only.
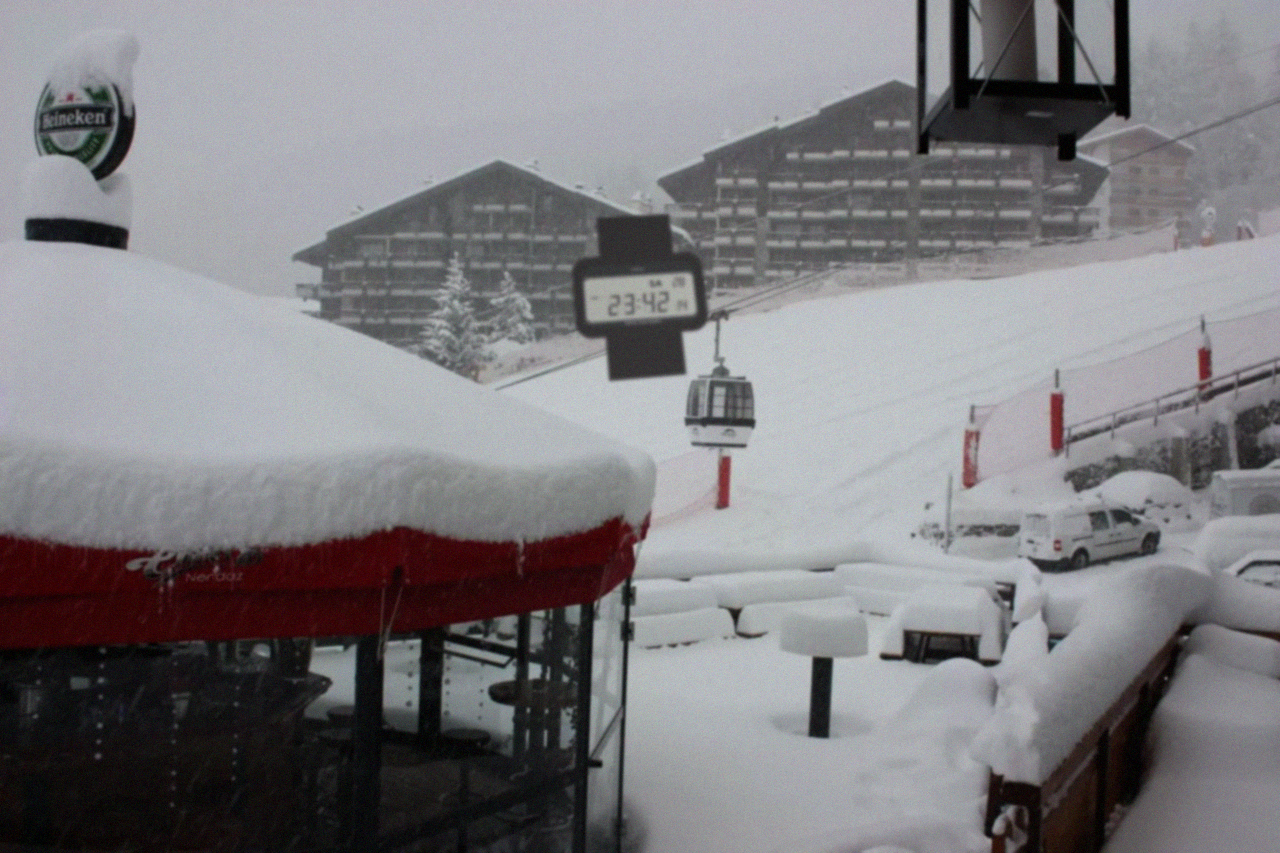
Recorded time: 23.42
